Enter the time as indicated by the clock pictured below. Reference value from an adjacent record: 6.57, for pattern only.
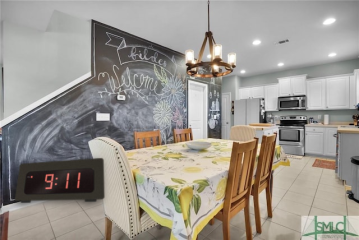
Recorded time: 9.11
